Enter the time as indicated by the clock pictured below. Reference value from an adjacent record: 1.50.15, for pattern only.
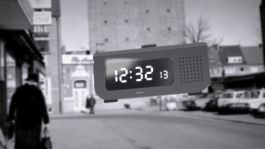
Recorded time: 12.32.13
